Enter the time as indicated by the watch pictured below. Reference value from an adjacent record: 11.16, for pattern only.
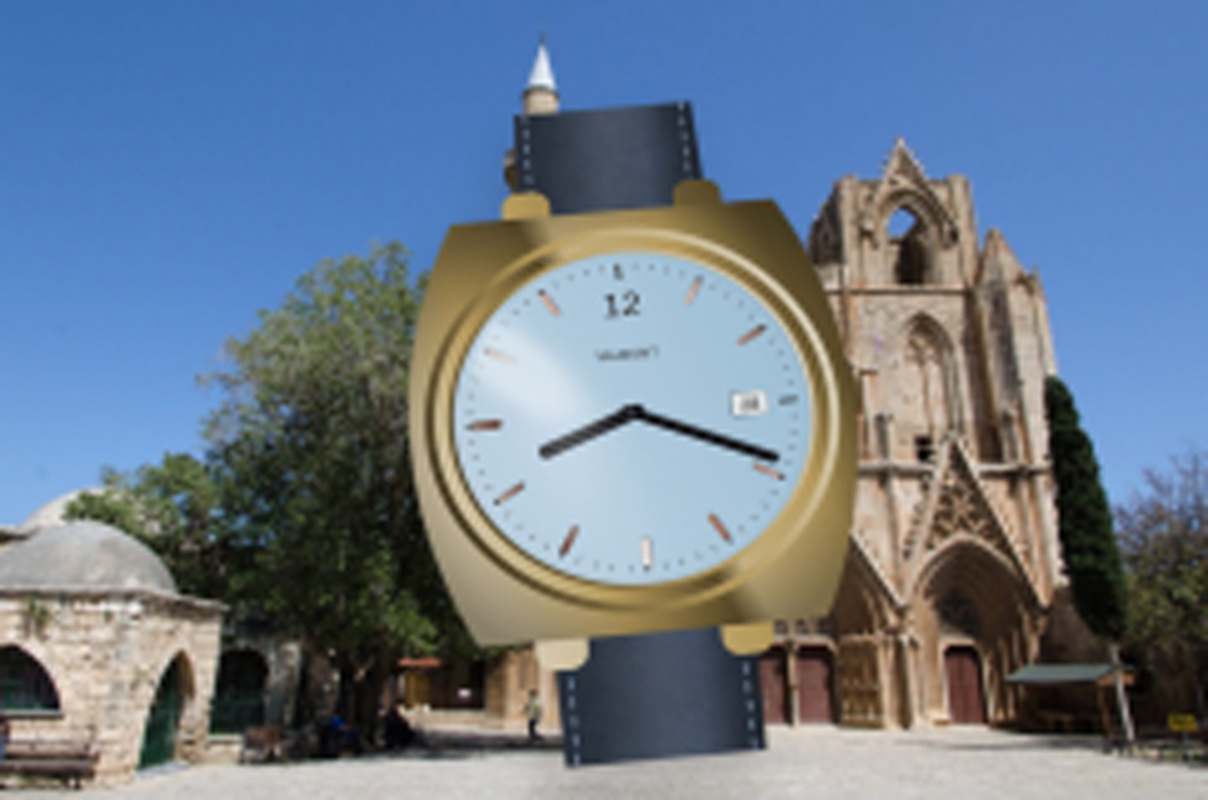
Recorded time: 8.19
